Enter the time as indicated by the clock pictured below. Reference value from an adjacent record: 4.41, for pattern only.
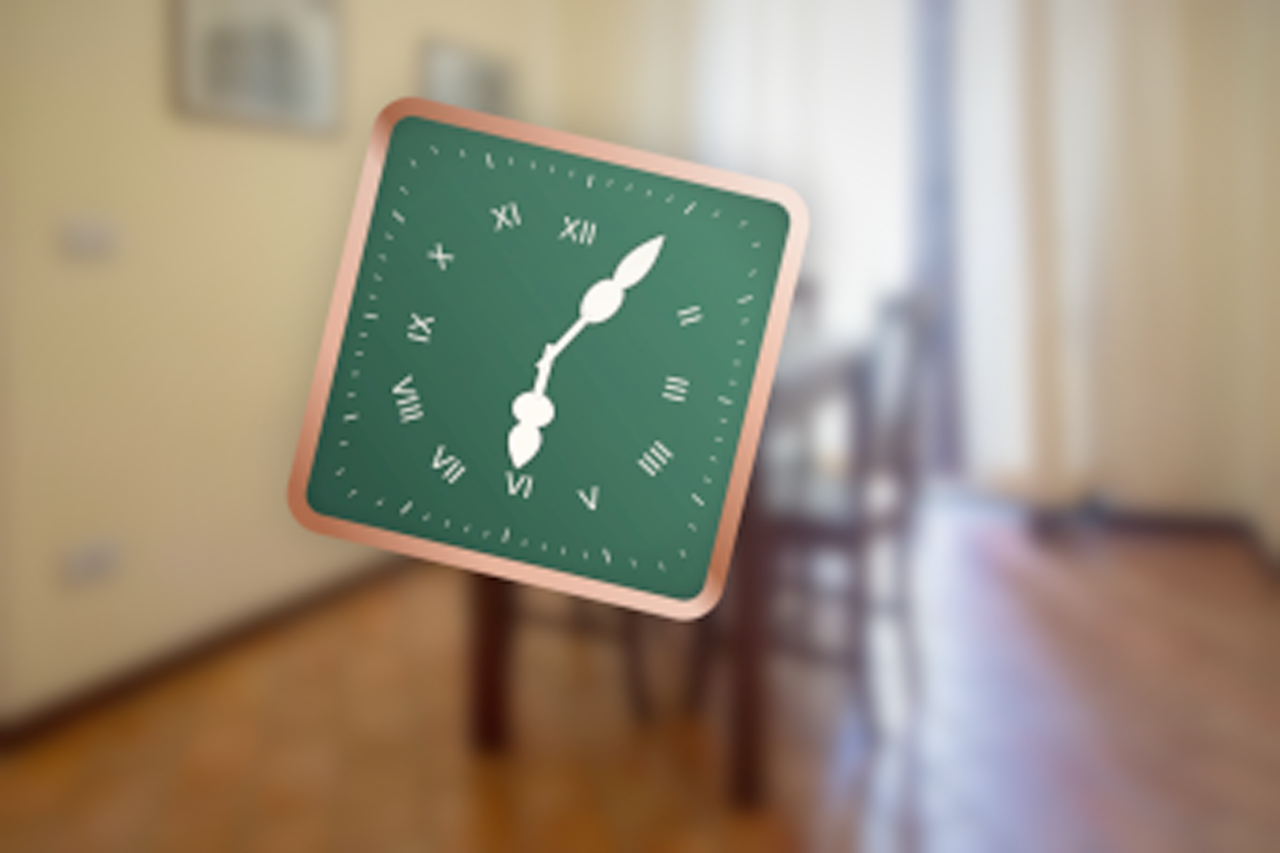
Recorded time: 6.05
